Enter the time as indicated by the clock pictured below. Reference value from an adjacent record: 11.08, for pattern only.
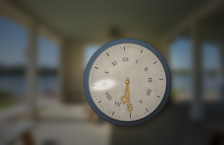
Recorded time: 6.30
